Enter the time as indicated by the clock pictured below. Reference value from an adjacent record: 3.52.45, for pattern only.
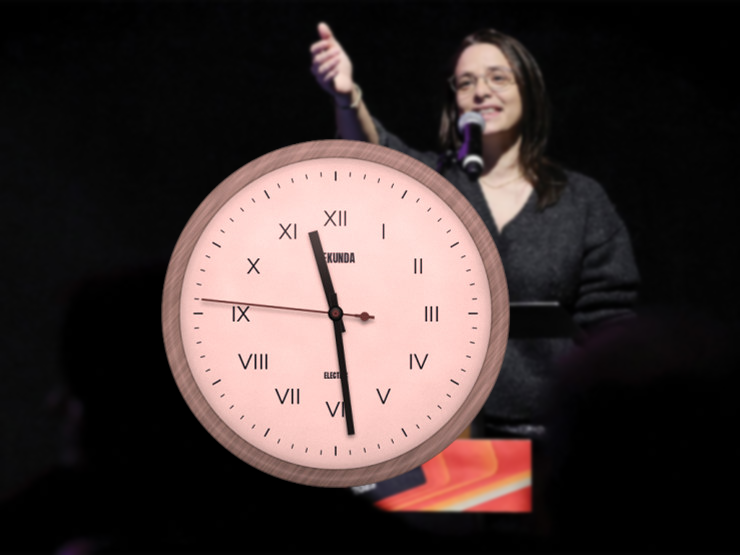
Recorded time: 11.28.46
